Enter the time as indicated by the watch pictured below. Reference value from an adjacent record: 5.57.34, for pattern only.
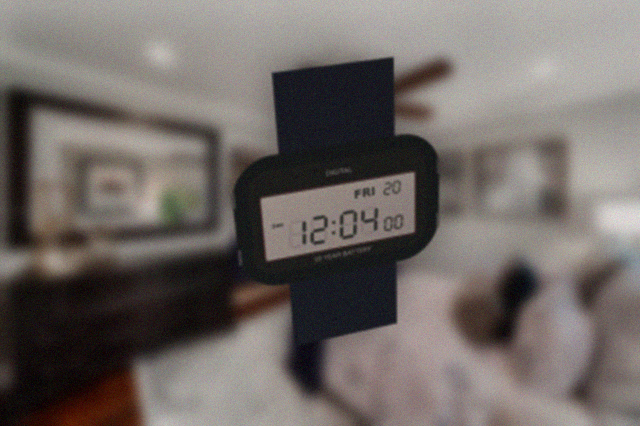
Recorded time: 12.04.00
